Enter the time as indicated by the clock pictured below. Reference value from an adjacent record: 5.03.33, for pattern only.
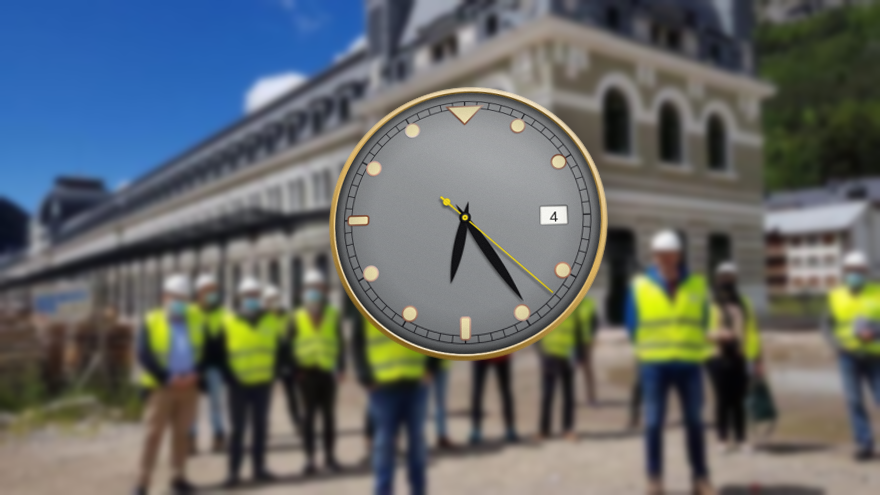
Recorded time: 6.24.22
